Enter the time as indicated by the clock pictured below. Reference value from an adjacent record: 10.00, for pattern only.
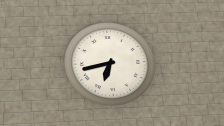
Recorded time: 6.43
